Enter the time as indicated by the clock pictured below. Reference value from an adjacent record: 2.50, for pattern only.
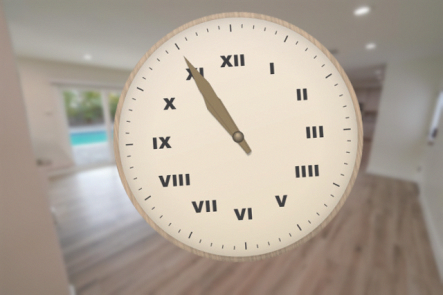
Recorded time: 10.55
